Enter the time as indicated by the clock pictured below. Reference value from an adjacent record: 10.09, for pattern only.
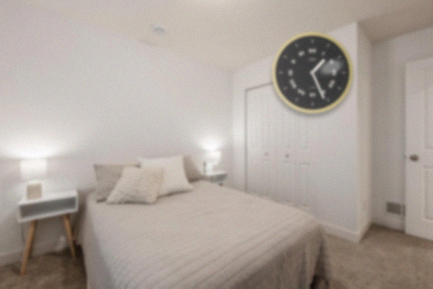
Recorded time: 1.26
